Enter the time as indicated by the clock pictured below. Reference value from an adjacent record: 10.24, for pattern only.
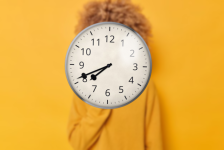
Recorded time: 7.41
